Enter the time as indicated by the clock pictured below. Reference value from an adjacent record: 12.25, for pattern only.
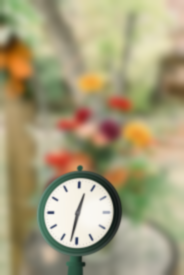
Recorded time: 12.32
